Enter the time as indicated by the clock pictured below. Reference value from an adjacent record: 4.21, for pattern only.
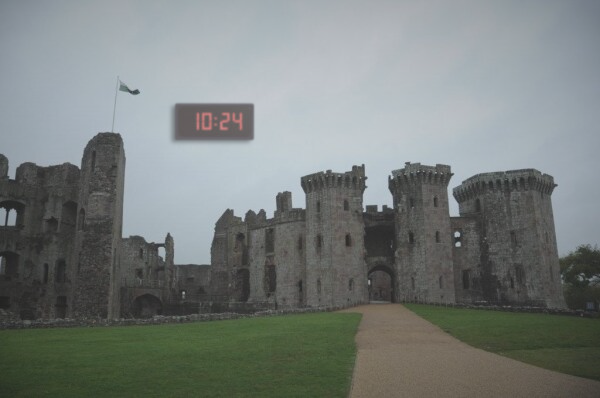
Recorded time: 10.24
